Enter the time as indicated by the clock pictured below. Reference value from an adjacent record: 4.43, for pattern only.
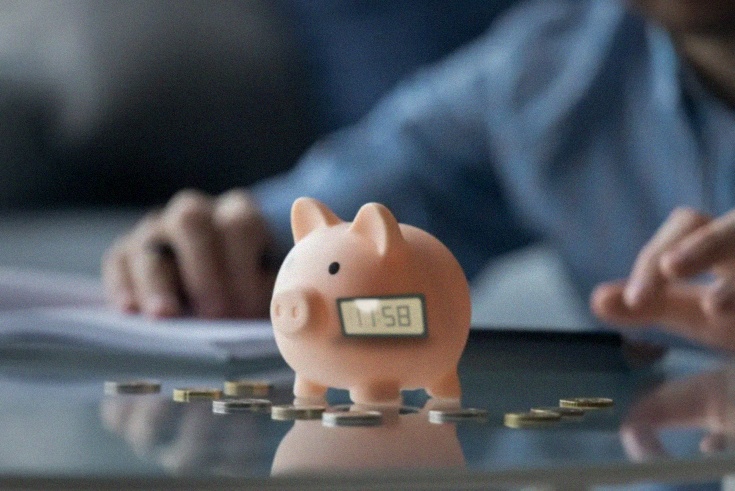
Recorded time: 11.58
